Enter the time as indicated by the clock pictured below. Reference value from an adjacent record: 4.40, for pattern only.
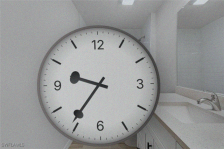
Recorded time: 9.36
